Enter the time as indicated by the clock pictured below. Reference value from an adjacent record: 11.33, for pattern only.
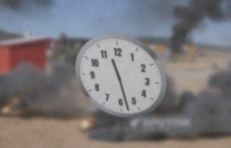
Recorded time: 11.28
